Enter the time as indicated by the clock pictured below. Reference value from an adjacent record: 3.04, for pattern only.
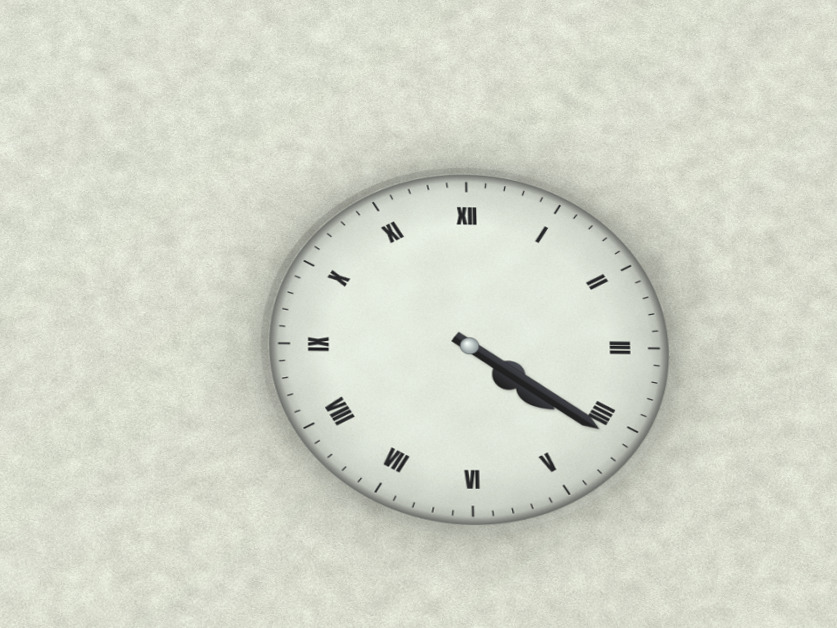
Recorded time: 4.21
